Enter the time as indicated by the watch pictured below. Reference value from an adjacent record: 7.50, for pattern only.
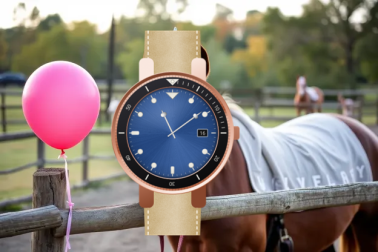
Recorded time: 11.09
